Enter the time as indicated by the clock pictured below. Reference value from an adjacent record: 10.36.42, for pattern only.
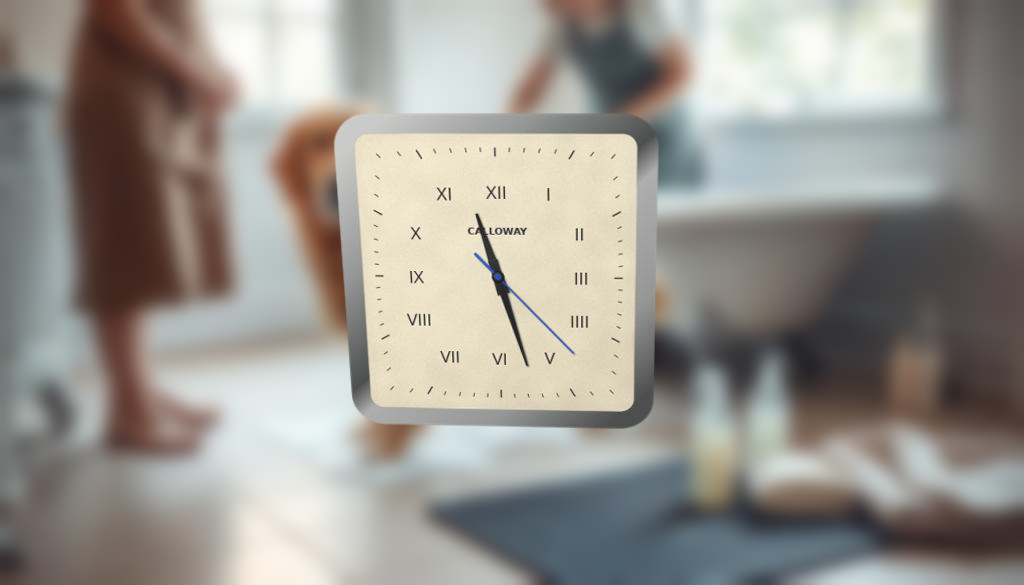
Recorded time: 11.27.23
